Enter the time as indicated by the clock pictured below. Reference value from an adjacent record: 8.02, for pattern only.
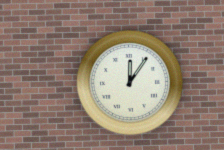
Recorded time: 12.06
